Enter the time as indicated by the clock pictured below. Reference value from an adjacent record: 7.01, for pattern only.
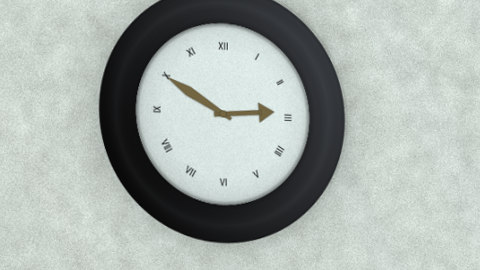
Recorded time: 2.50
